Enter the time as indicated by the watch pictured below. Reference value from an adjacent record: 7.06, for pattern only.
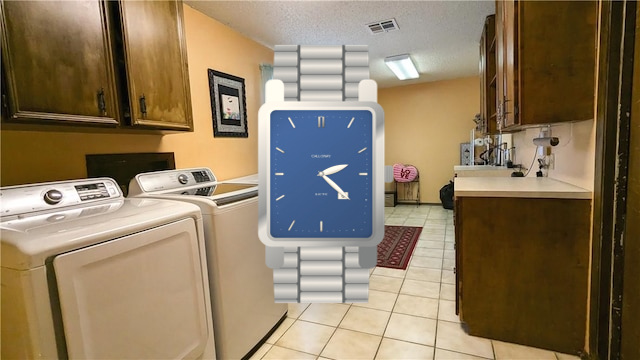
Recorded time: 2.22
